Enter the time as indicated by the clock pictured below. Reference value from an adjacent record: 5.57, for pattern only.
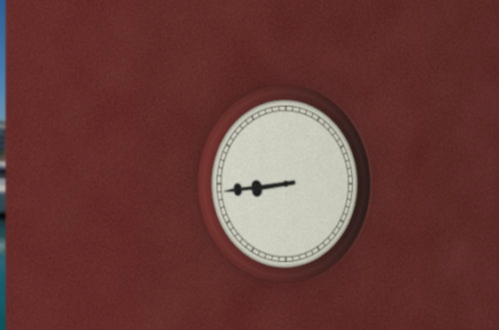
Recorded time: 8.44
